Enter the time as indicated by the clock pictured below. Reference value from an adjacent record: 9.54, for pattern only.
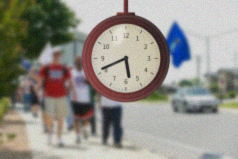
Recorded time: 5.41
